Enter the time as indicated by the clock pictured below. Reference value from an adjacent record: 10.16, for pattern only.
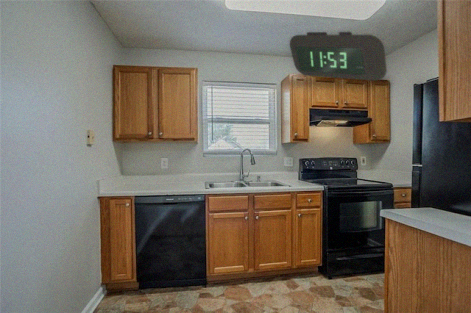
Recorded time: 11.53
